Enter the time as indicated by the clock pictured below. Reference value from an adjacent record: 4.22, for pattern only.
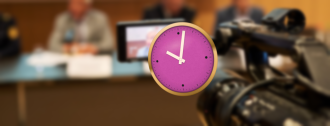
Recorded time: 10.02
